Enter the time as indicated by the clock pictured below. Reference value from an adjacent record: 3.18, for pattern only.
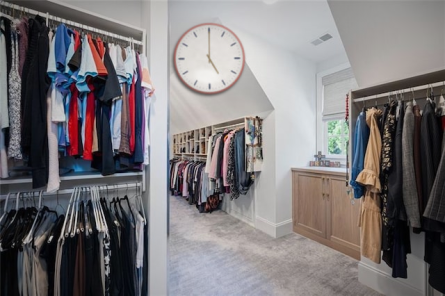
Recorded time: 5.00
